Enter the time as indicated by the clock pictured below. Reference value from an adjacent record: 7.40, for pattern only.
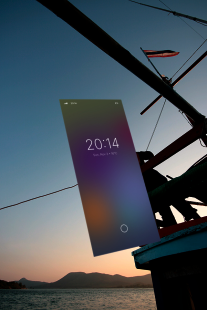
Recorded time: 20.14
